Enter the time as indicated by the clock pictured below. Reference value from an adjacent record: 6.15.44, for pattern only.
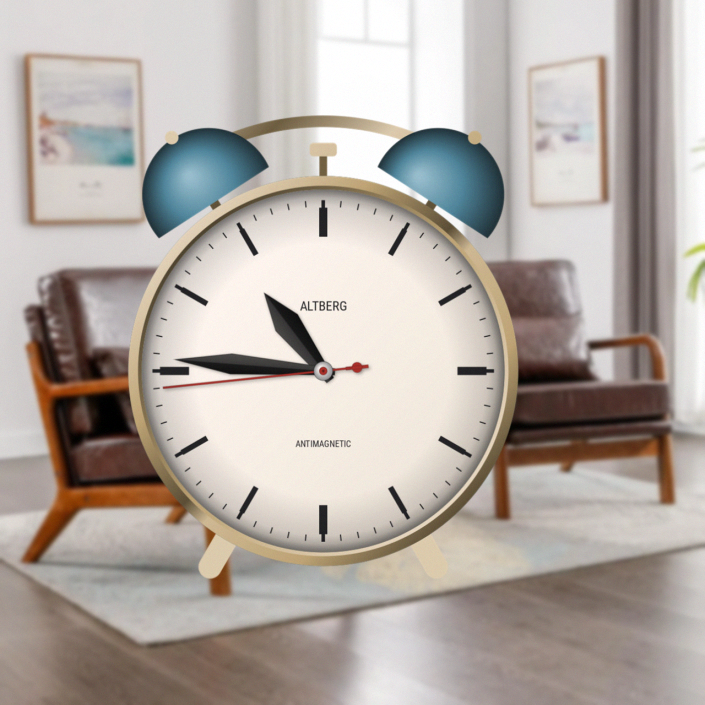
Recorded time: 10.45.44
